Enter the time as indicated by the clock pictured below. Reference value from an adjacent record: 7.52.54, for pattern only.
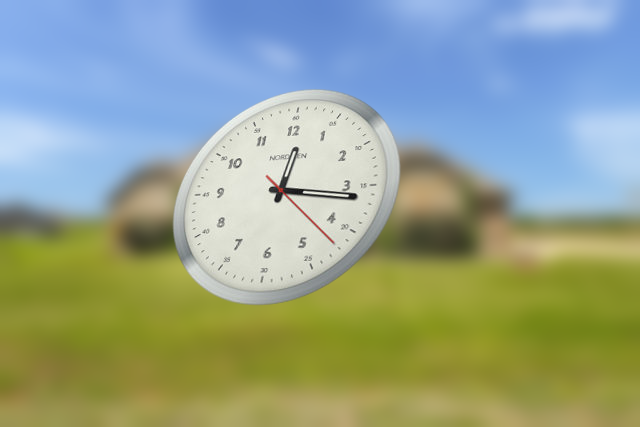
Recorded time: 12.16.22
